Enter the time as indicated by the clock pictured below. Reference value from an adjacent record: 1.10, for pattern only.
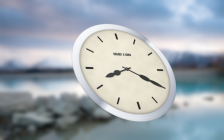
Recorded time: 8.20
